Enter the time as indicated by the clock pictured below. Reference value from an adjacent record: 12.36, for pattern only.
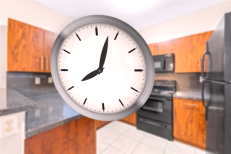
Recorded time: 8.03
